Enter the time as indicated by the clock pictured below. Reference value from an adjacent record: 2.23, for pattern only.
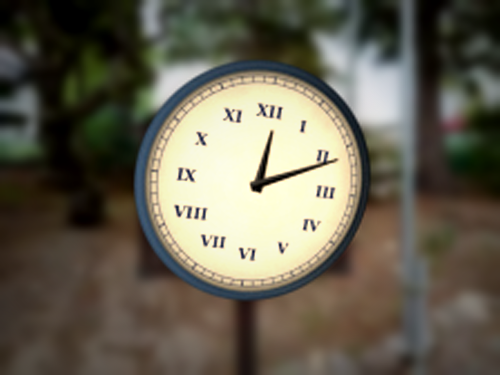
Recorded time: 12.11
